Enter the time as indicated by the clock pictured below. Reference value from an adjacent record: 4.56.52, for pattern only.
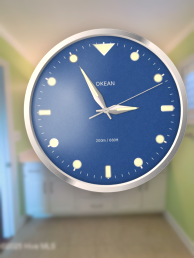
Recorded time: 2.55.11
